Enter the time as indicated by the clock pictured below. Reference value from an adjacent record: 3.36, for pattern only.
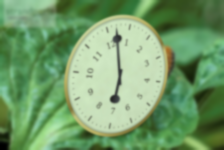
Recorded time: 7.02
